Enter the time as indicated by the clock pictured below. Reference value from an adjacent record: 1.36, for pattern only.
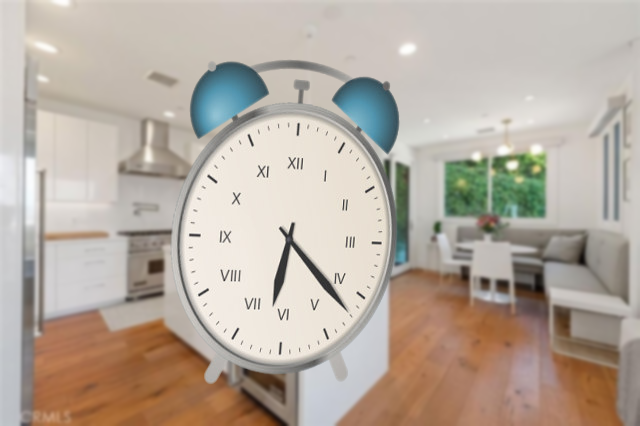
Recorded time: 6.22
